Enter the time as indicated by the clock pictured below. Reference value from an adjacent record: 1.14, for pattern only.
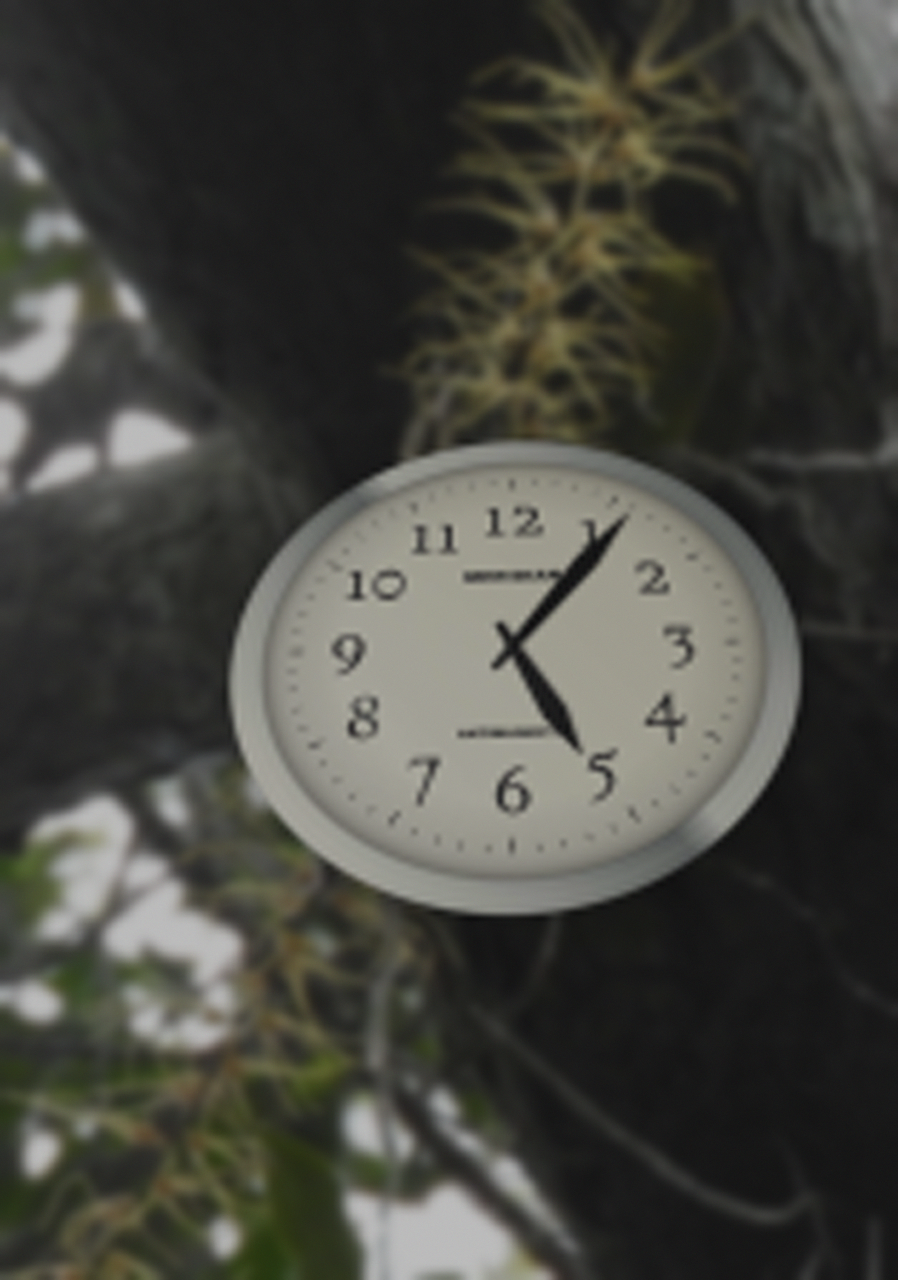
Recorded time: 5.06
